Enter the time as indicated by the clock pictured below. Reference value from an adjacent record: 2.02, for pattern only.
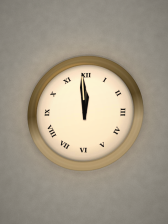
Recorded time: 11.59
